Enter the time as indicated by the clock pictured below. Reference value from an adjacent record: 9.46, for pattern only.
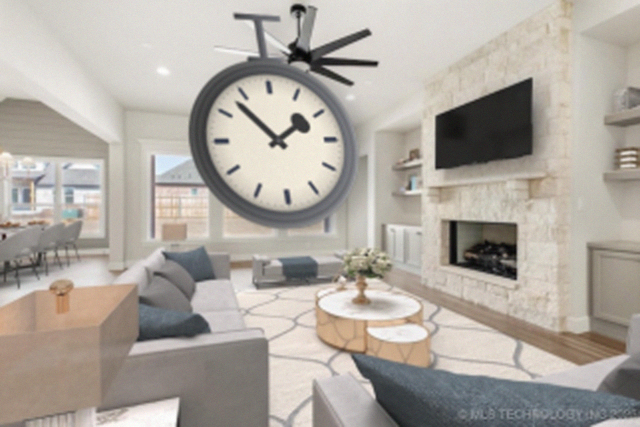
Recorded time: 1.53
